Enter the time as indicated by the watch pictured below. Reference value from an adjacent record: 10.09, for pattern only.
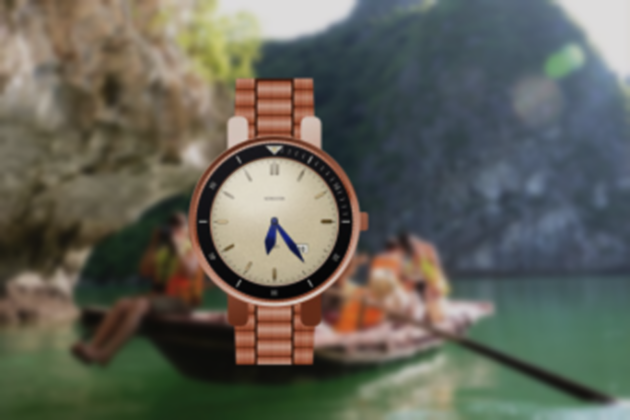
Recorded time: 6.24
